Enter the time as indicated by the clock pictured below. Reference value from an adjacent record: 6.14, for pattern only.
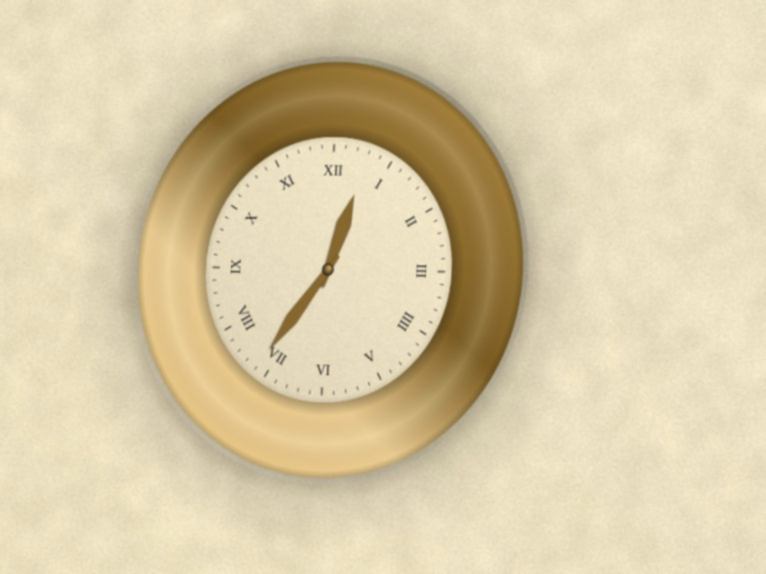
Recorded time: 12.36
